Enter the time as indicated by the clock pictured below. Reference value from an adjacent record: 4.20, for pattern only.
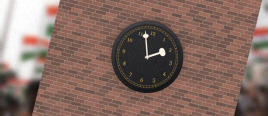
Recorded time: 1.57
